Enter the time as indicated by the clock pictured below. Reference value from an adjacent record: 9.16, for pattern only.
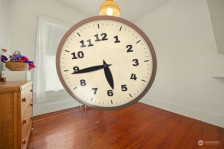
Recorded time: 5.44
